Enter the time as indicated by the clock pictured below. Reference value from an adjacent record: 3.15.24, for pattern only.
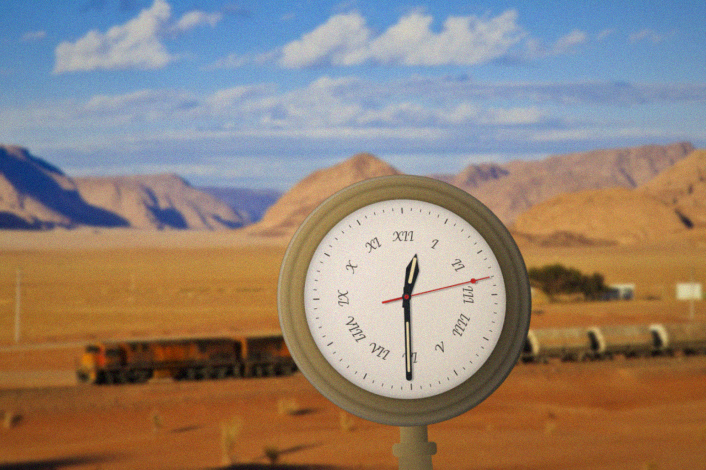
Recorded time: 12.30.13
